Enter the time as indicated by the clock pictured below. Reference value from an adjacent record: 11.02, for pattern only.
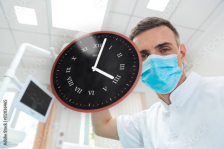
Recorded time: 4.02
